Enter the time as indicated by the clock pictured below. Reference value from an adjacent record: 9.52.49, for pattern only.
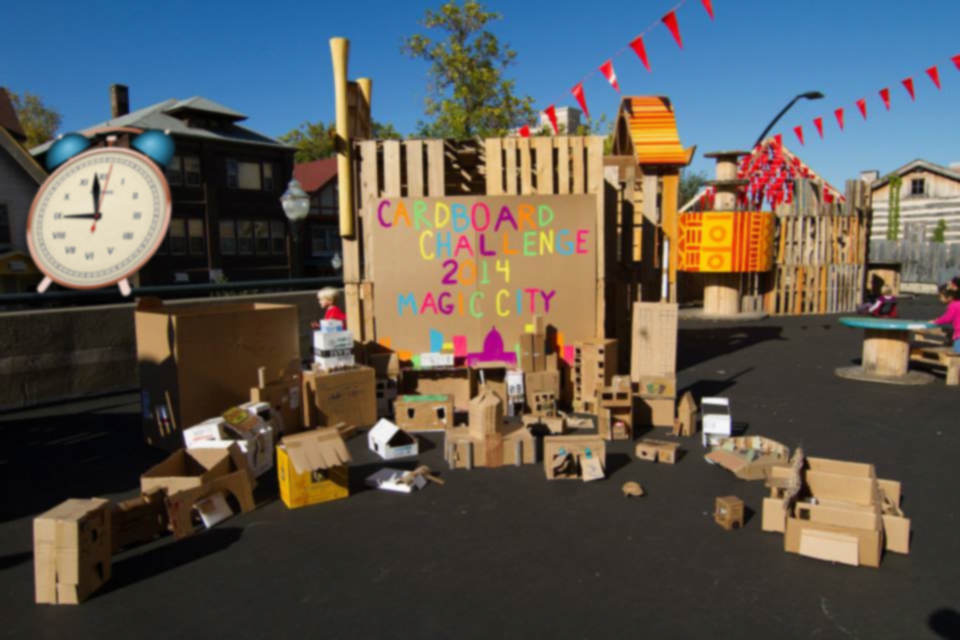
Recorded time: 8.58.01
